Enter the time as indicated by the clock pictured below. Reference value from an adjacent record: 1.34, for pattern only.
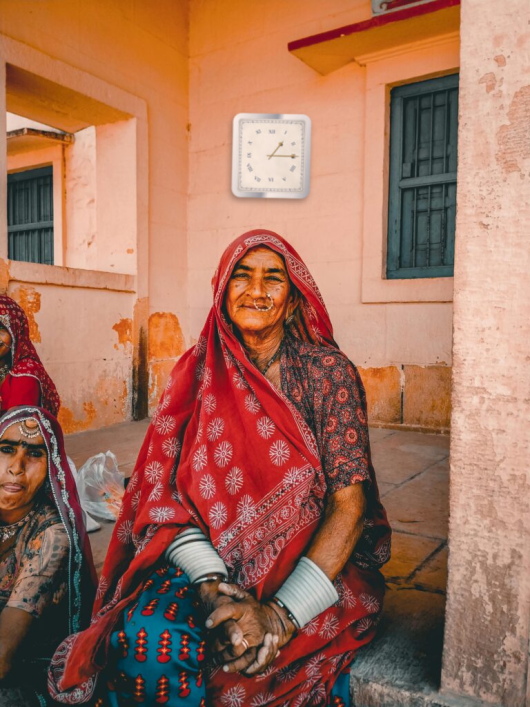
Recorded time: 1.15
